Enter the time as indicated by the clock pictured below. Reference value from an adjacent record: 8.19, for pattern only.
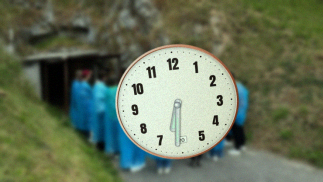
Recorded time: 6.31
